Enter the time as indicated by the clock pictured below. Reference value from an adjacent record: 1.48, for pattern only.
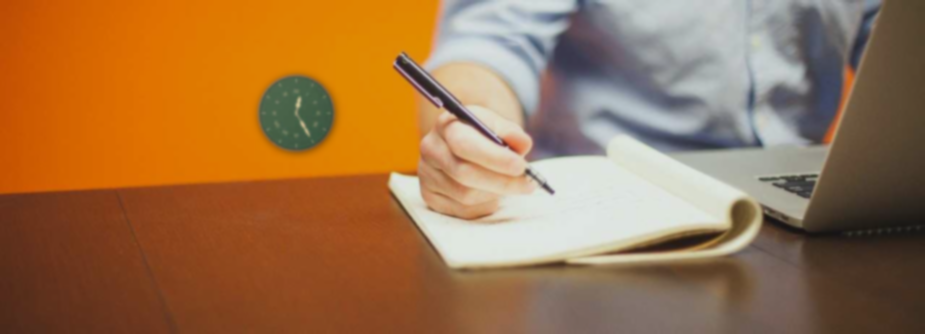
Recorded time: 12.25
